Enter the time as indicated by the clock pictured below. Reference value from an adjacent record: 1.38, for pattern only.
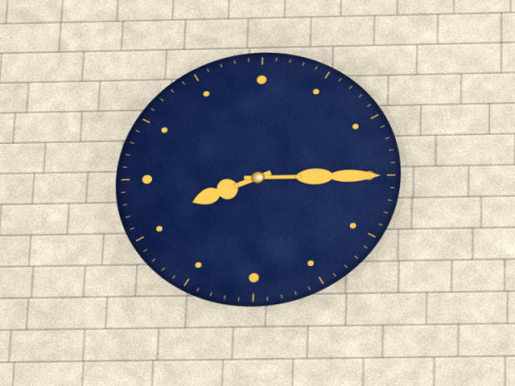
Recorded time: 8.15
